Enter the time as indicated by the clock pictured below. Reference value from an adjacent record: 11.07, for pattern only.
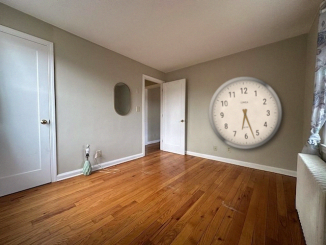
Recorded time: 6.27
